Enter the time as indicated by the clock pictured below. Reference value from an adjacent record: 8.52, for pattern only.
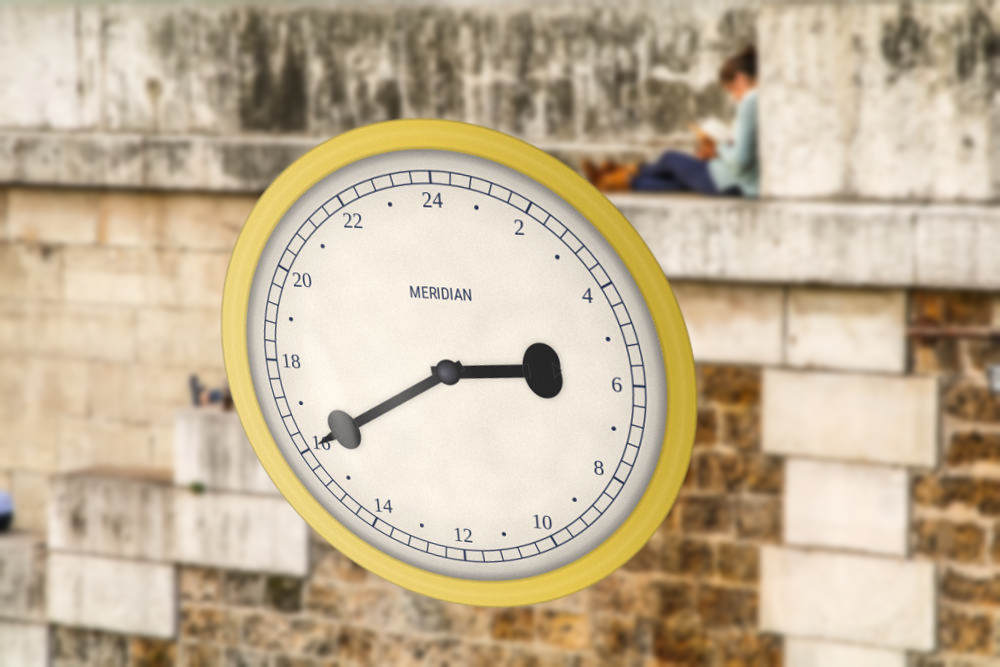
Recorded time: 5.40
